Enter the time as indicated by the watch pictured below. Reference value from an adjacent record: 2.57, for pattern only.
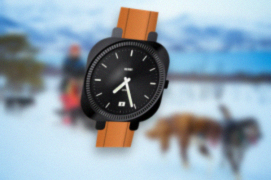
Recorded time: 7.26
